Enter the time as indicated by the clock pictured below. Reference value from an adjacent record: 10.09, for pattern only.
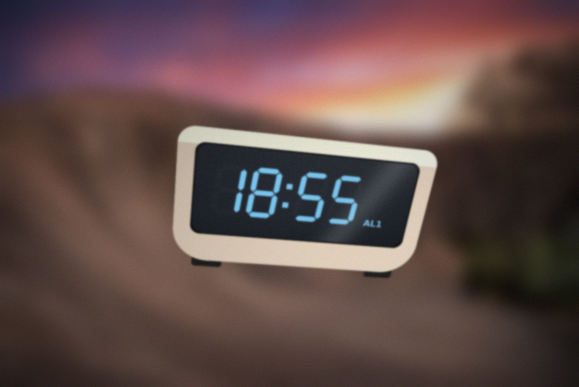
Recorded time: 18.55
